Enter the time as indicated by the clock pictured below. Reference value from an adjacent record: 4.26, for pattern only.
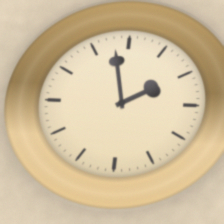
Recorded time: 1.58
